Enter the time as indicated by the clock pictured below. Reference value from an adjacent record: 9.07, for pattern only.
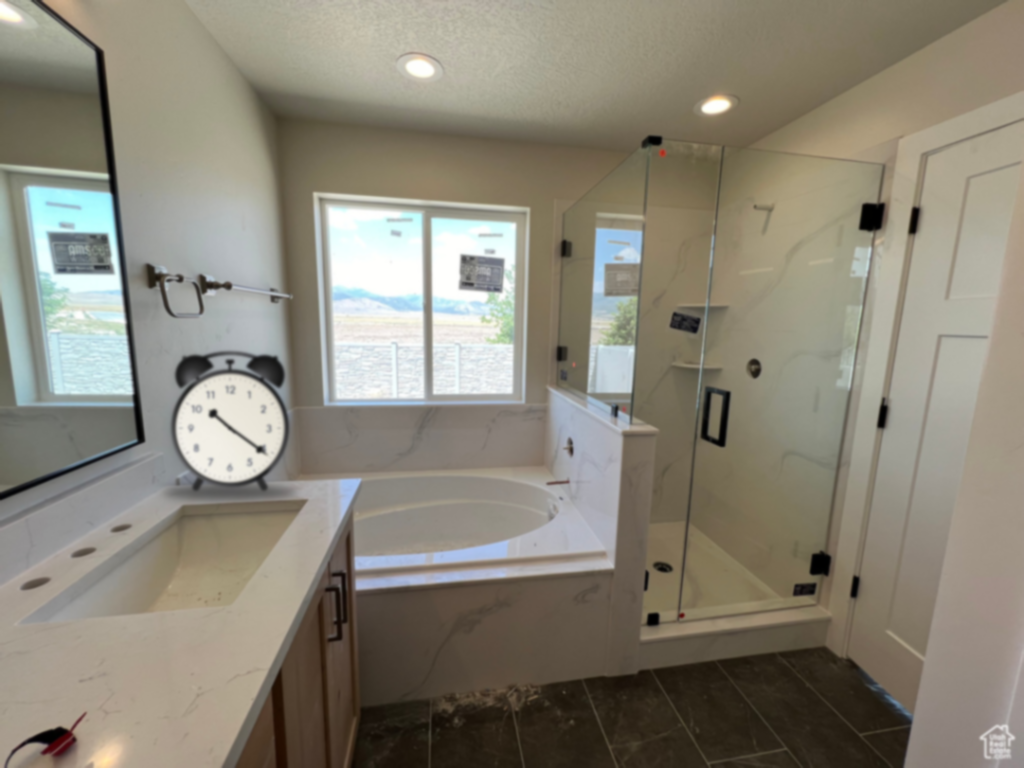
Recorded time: 10.21
